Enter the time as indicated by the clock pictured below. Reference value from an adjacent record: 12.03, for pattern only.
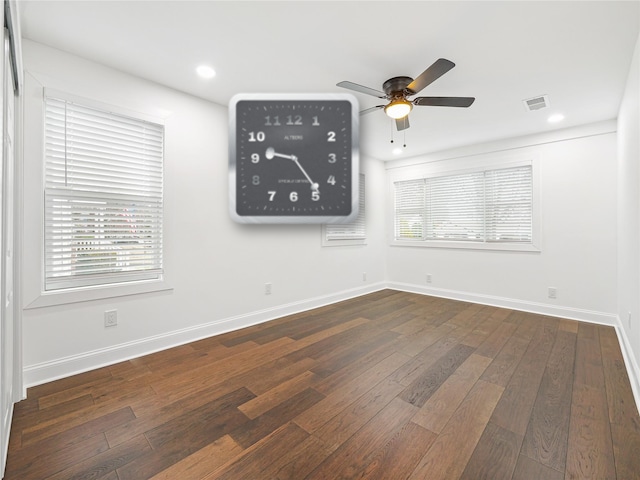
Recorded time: 9.24
